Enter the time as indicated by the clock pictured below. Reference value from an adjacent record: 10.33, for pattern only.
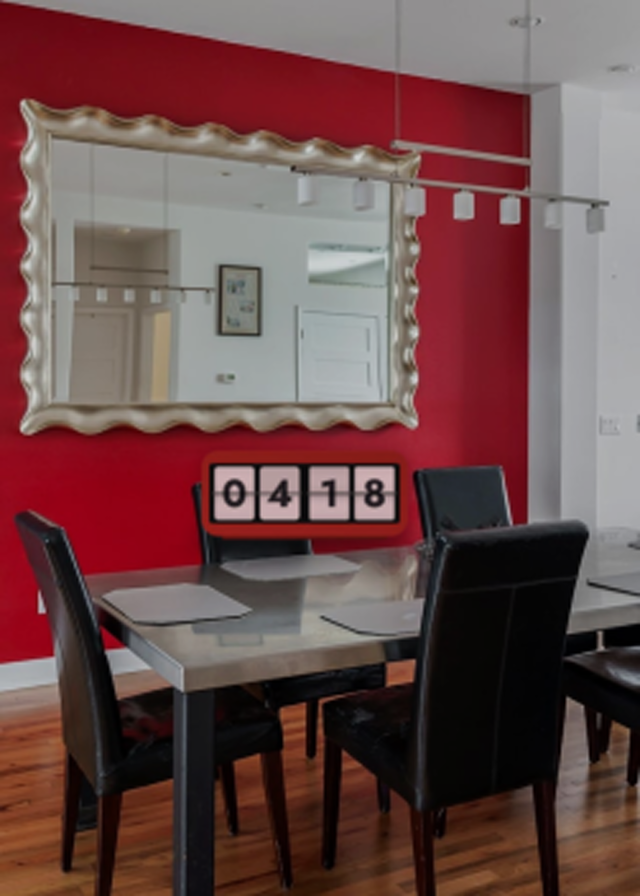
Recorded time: 4.18
